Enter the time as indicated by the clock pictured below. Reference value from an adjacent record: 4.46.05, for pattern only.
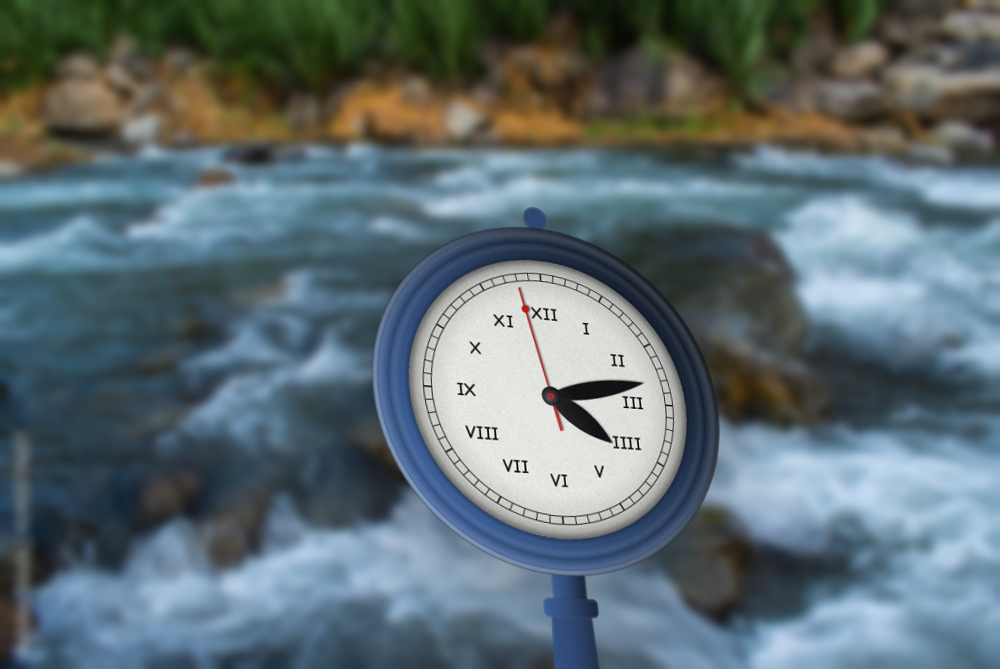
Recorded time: 4.12.58
